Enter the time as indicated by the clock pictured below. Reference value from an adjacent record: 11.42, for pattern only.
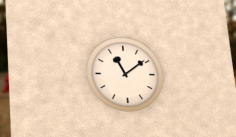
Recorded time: 11.09
